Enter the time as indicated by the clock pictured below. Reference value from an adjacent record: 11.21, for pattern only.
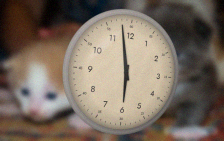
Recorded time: 5.58
